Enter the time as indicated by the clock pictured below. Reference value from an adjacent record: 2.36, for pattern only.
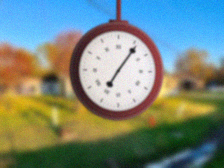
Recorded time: 7.06
